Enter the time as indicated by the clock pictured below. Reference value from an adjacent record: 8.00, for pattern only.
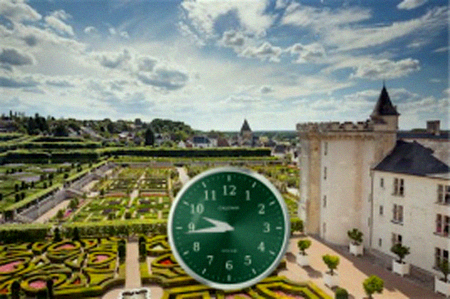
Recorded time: 9.44
